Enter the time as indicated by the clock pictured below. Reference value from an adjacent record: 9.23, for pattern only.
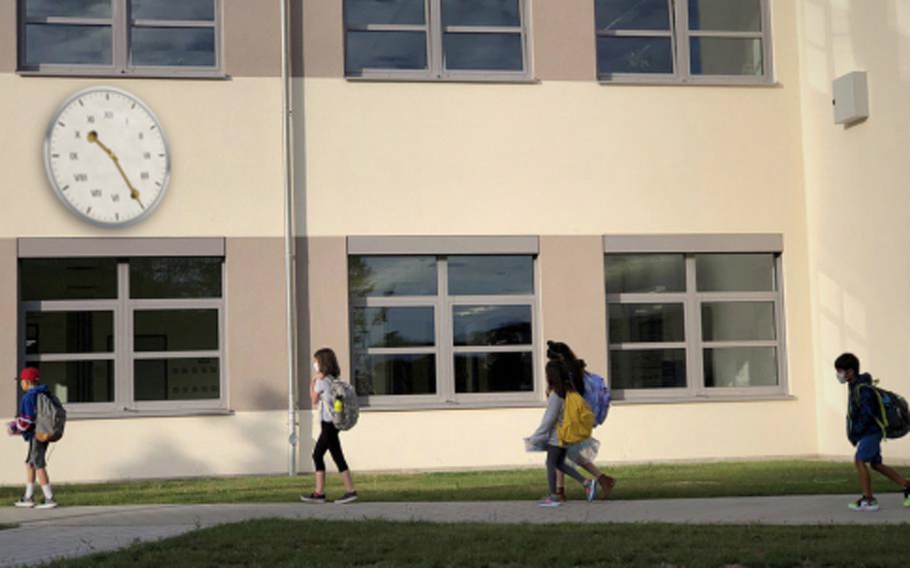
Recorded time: 10.25
